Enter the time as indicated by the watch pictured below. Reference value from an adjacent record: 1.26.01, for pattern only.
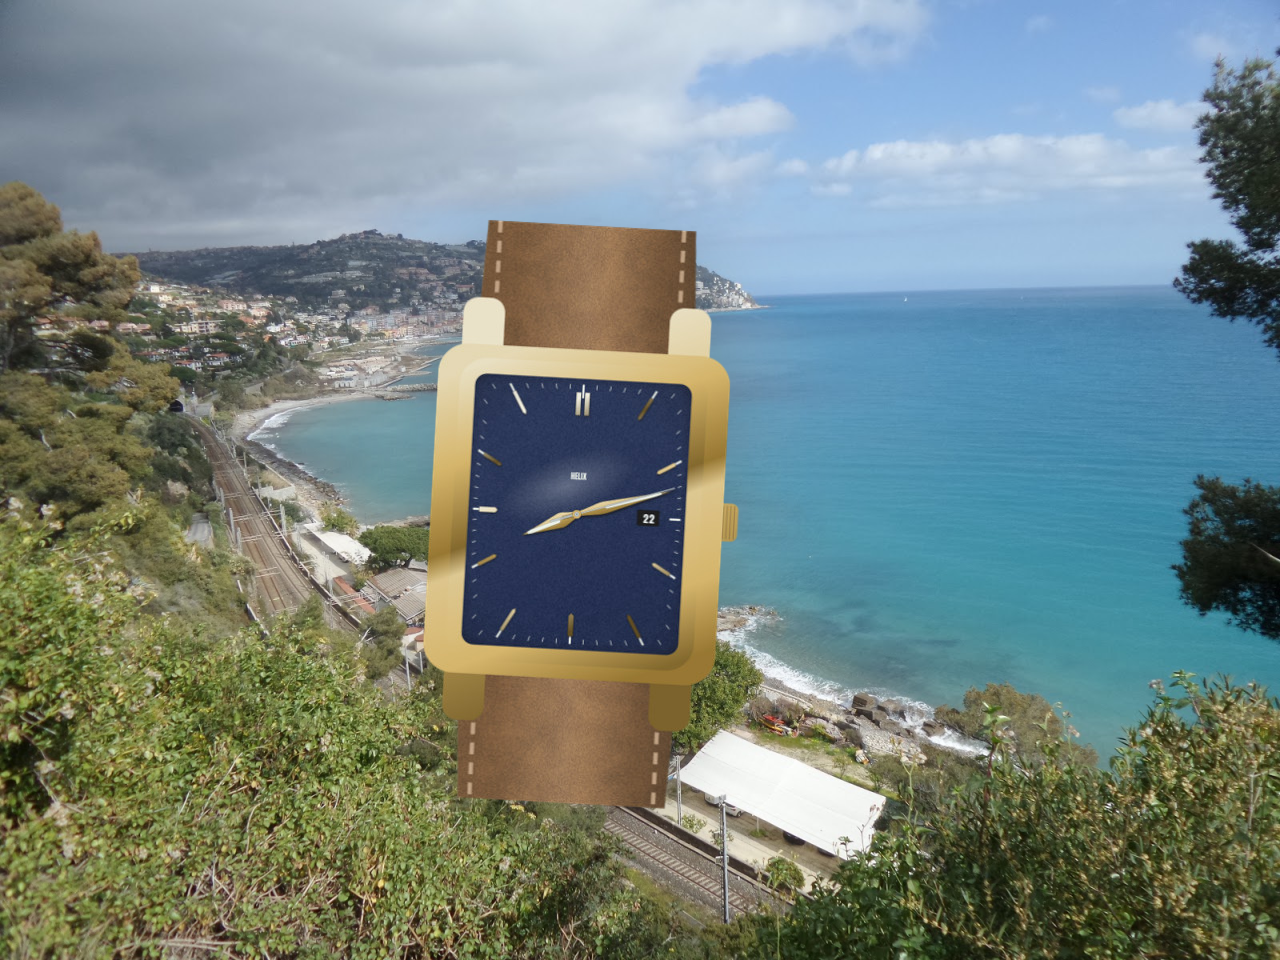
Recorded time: 8.12.12
